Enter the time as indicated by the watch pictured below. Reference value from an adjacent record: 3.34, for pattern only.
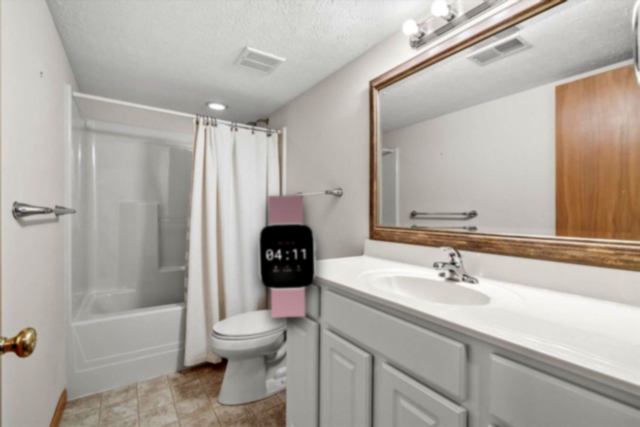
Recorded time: 4.11
